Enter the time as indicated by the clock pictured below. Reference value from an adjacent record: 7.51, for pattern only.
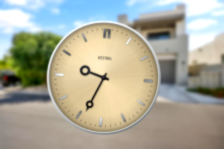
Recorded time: 9.34
